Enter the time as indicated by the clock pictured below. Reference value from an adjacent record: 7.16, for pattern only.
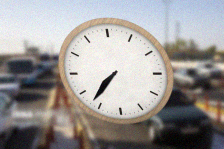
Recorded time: 7.37
